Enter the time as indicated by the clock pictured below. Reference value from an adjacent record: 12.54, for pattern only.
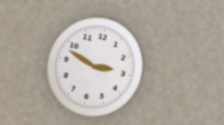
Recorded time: 2.48
